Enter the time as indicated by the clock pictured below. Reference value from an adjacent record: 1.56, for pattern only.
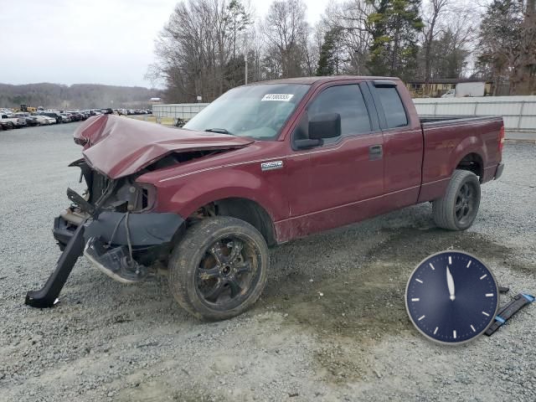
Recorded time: 11.59
